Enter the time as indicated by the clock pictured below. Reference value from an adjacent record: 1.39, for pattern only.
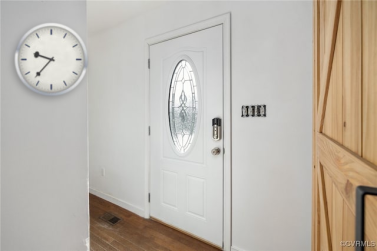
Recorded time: 9.37
